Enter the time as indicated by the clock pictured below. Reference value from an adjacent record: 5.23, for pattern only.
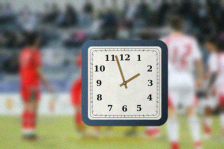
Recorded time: 1.57
